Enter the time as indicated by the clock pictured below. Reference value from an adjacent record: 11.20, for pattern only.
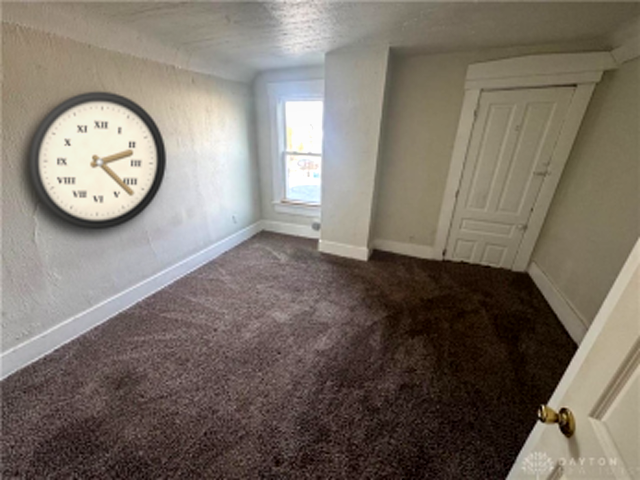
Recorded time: 2.22
